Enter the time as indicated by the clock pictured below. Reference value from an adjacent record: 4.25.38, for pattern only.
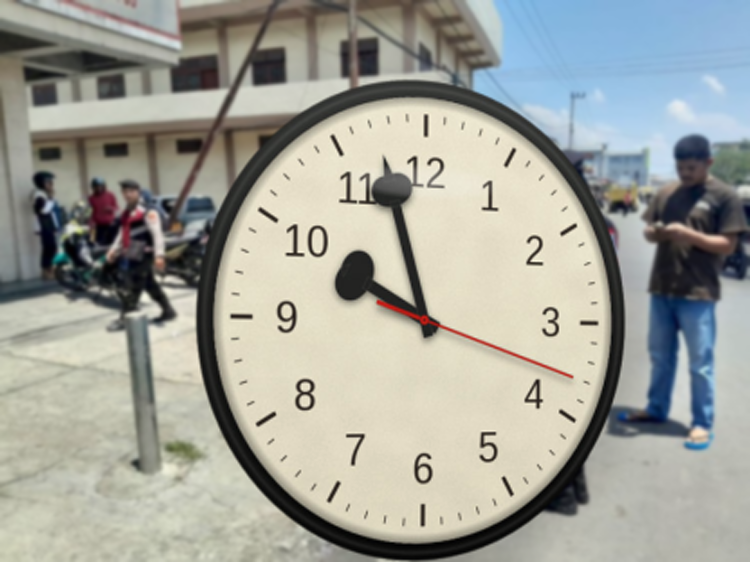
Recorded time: 9.57.18
